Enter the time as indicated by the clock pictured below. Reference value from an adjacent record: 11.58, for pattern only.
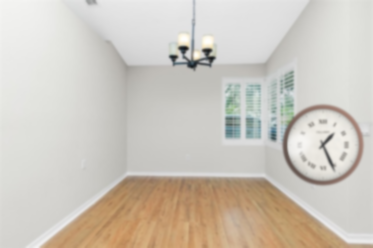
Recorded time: 1.26
